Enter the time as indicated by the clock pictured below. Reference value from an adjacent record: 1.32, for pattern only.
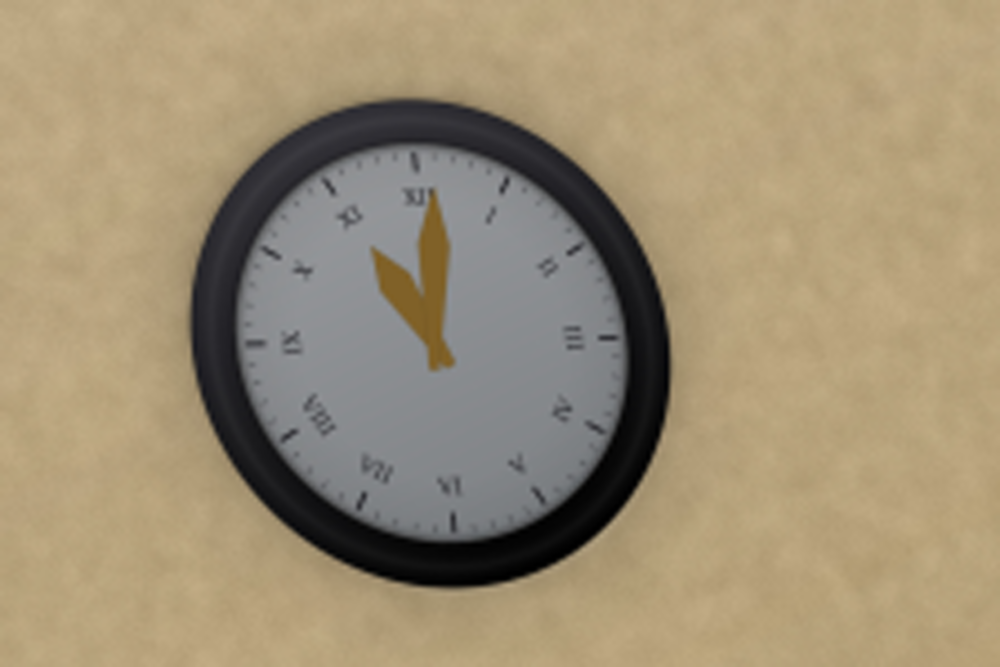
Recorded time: 11.01
